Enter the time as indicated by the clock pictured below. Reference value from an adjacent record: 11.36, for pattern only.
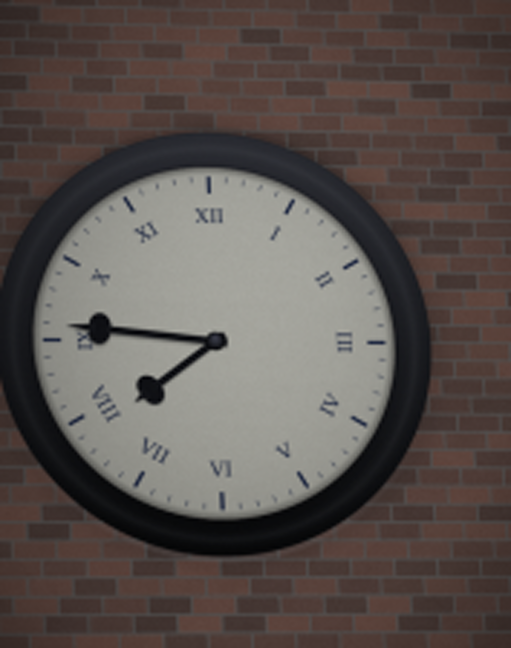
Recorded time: 7.46
